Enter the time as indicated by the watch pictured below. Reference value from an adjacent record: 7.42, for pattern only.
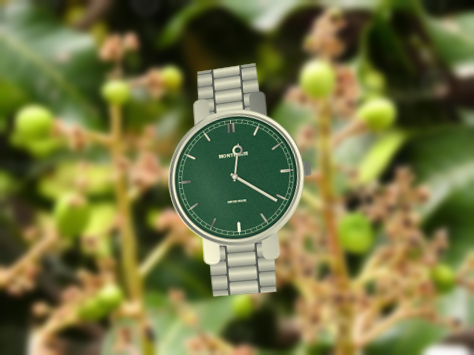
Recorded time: 12.21
